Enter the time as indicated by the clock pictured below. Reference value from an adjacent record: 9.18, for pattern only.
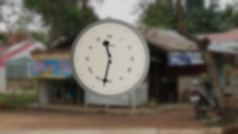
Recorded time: 11.32
